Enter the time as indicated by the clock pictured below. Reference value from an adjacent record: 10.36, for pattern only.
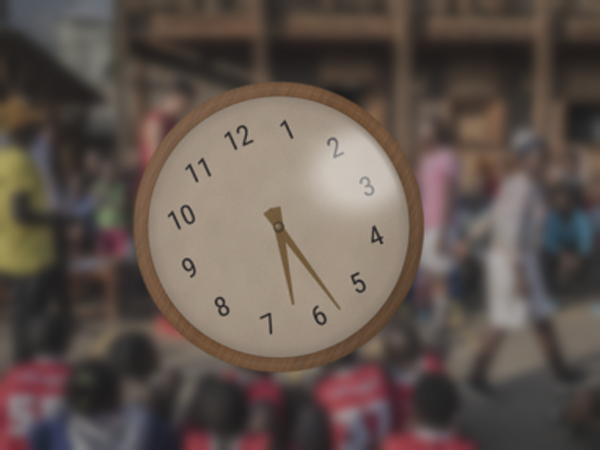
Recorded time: 6.28
